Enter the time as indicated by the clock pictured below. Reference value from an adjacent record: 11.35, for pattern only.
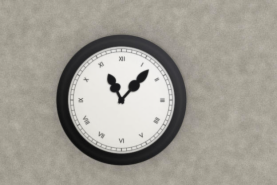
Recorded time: 11.07
